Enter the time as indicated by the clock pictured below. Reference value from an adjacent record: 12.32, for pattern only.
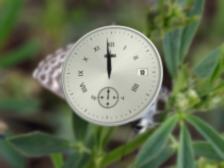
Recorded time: 11.59
